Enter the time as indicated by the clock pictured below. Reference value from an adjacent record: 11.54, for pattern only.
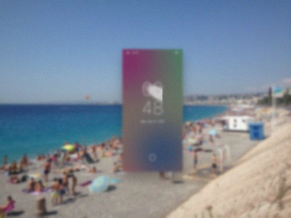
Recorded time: 0.48
